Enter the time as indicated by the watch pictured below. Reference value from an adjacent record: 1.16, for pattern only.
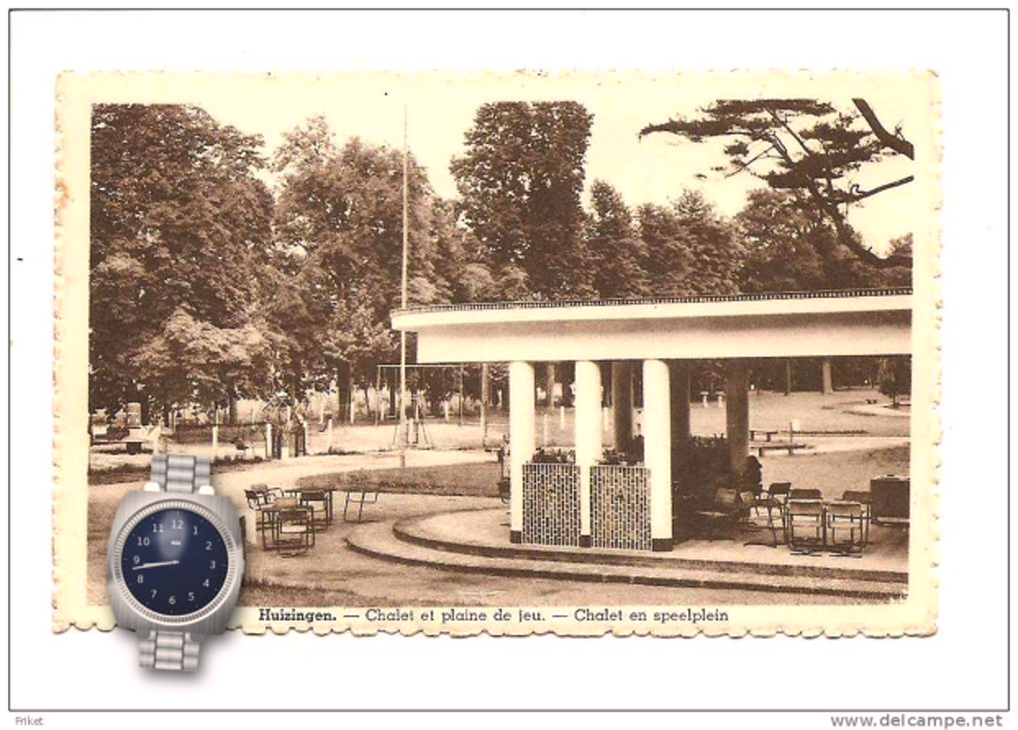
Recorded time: 8.43
